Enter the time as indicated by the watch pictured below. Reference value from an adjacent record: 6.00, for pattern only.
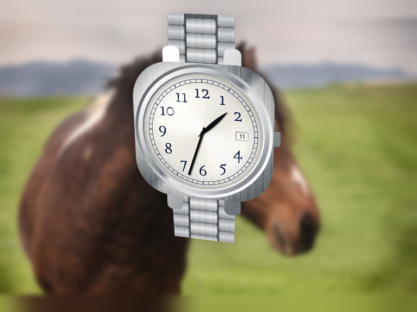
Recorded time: 1.33
